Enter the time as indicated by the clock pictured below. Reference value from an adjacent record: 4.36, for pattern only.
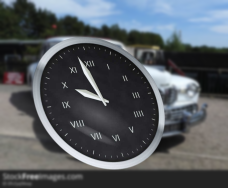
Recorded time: 9.58
